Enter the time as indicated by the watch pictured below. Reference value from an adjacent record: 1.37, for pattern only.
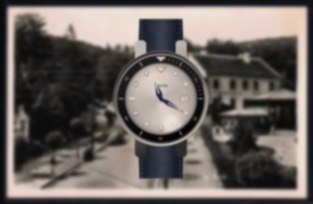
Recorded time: 11.20
